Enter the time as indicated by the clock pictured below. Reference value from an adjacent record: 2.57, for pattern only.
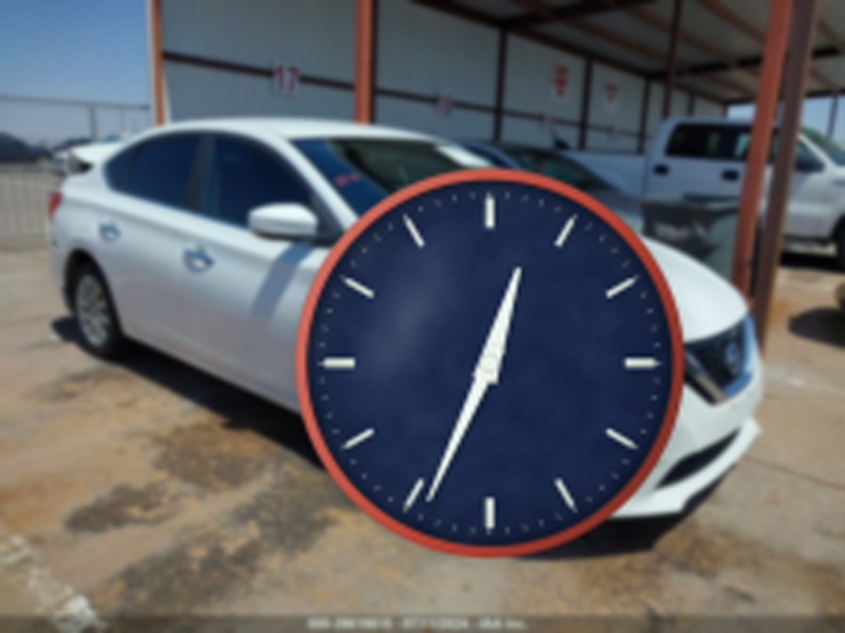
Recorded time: 12.34
